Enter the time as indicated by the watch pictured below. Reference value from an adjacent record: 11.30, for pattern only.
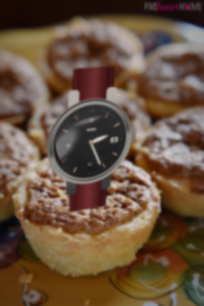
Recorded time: 2.26
